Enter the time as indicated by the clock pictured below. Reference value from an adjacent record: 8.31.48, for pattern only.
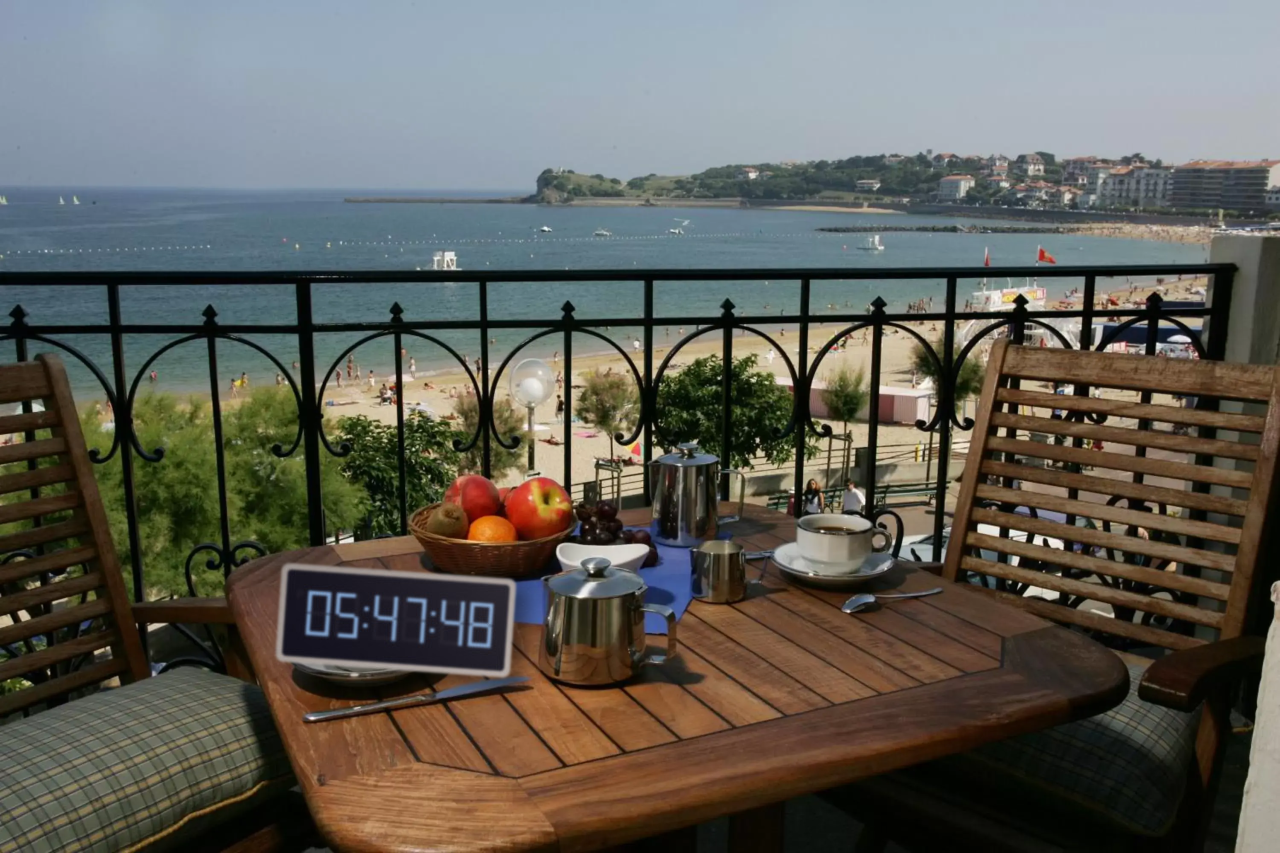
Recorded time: 5.47.48
